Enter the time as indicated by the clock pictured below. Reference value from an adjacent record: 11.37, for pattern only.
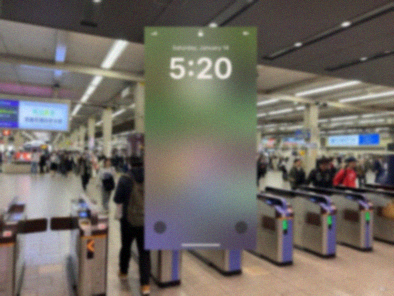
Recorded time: 5.20
